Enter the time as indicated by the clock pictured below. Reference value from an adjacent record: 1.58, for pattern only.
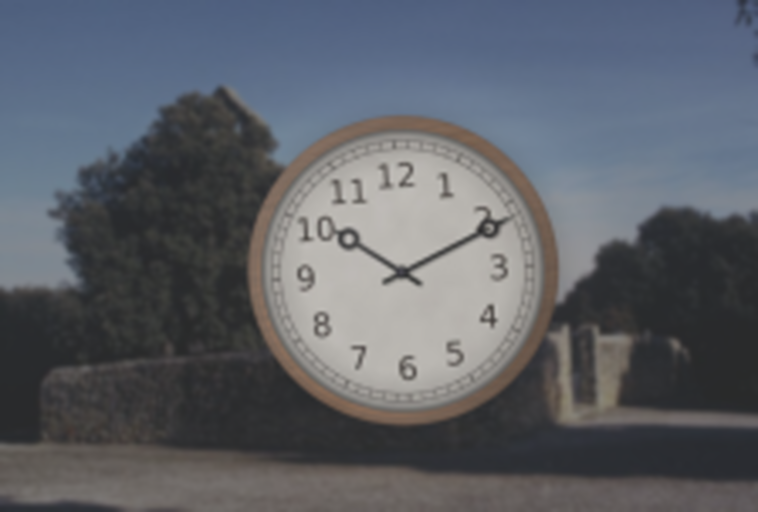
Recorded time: 10.11
